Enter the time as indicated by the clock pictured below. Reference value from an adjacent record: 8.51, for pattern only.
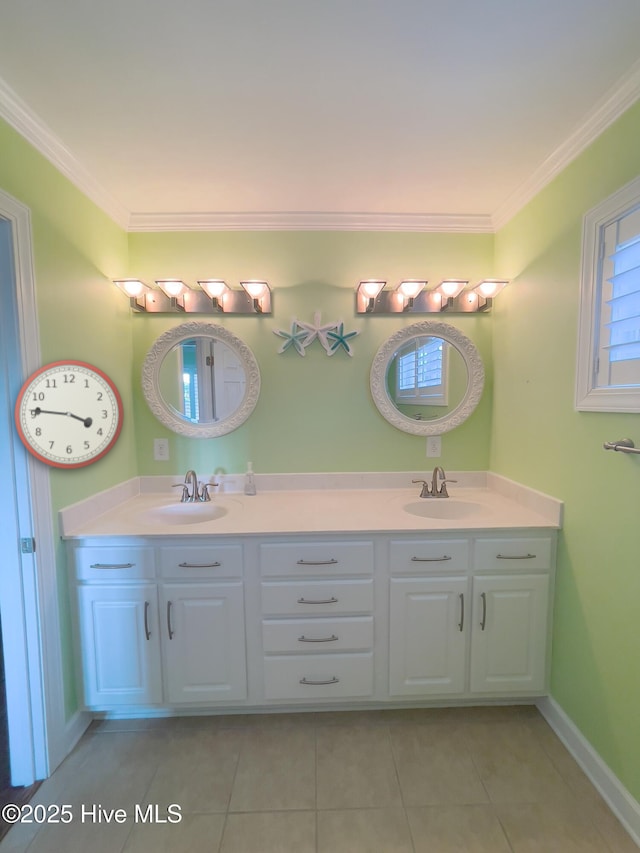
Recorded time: 3.46
